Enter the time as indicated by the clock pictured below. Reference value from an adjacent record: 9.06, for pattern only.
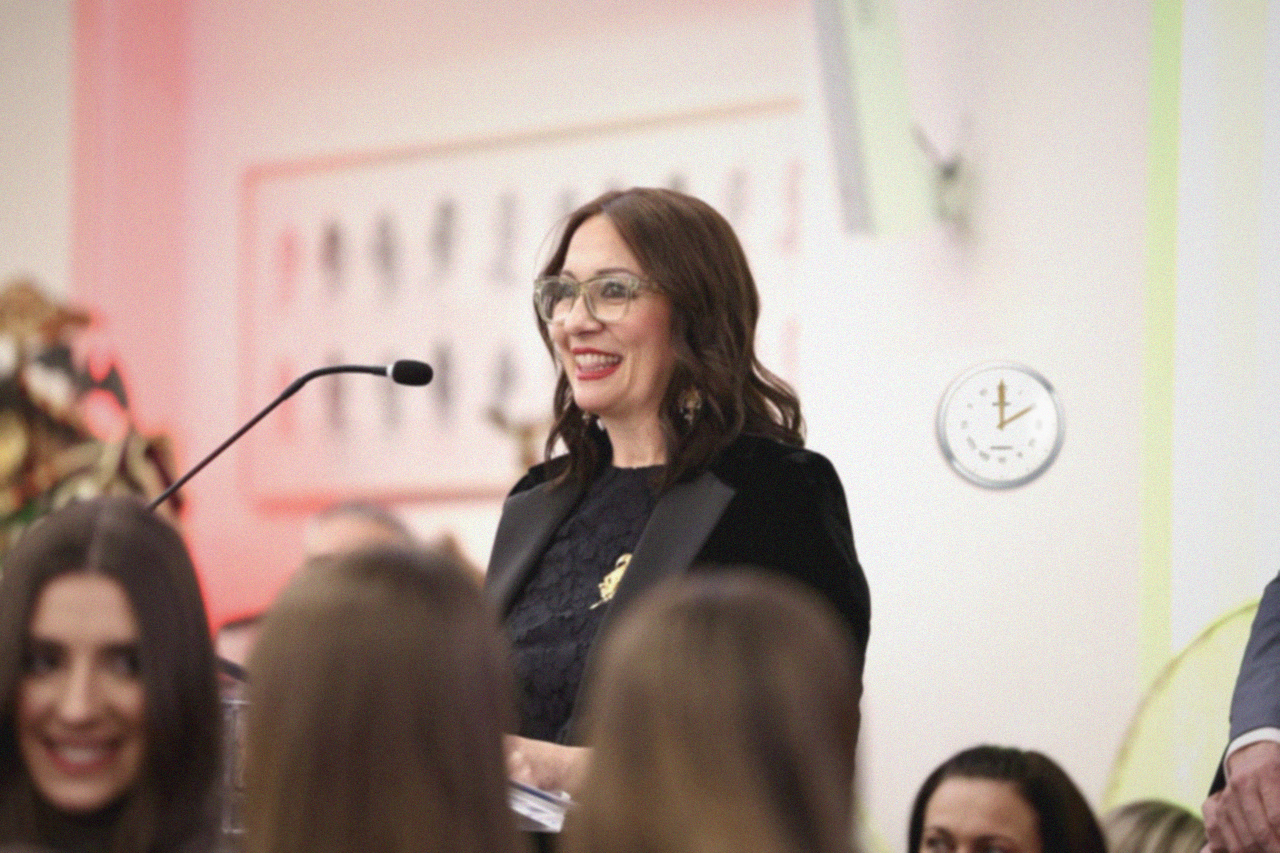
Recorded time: 2.00
